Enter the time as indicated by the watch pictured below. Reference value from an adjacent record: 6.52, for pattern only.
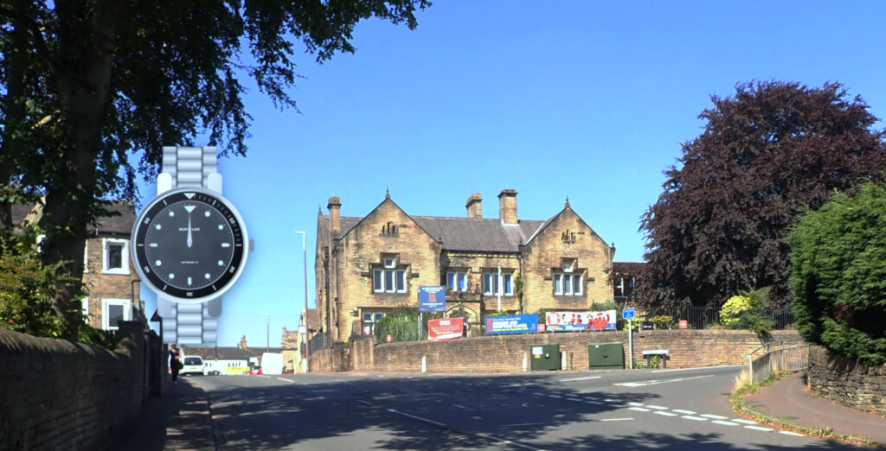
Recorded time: 12.00
